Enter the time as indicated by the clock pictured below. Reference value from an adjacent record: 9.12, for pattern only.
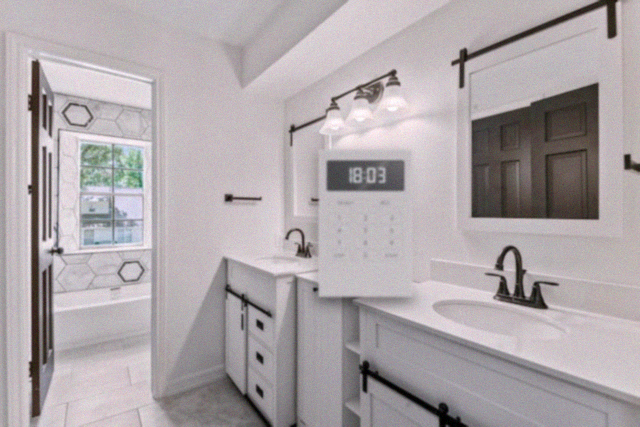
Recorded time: 18.03
